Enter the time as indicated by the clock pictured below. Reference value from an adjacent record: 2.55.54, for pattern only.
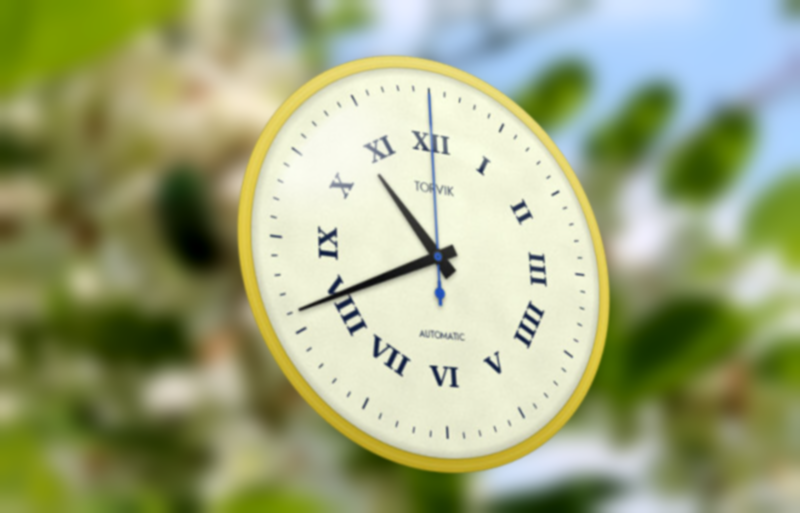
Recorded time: 10.41.00
